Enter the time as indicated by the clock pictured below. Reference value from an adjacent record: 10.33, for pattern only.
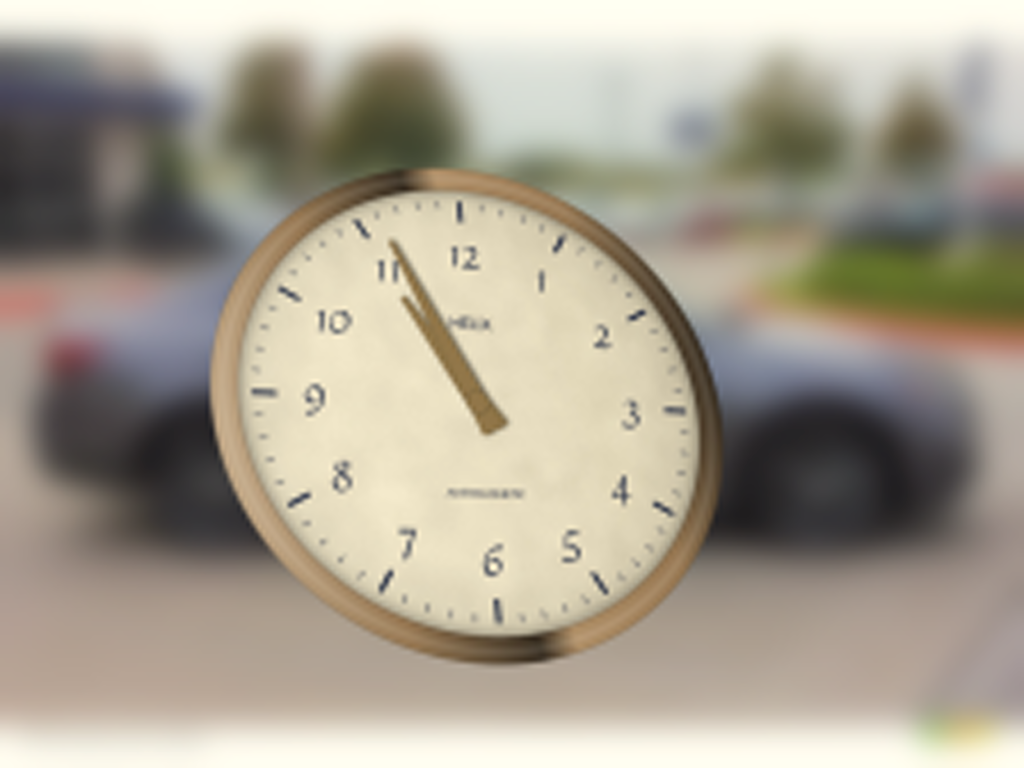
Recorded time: 10.56
